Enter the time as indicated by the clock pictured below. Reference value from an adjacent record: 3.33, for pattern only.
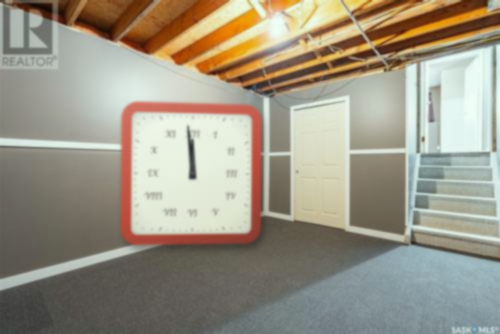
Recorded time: 11.59
